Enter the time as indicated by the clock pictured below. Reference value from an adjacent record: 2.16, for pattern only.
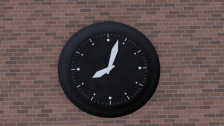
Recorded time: 8.03
